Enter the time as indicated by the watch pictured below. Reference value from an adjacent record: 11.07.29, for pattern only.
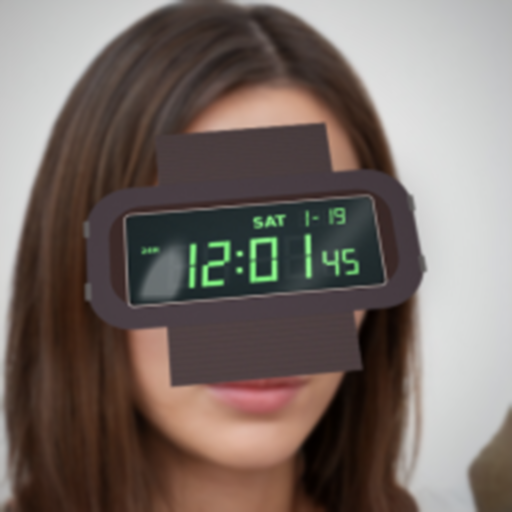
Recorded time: 12.01.45
